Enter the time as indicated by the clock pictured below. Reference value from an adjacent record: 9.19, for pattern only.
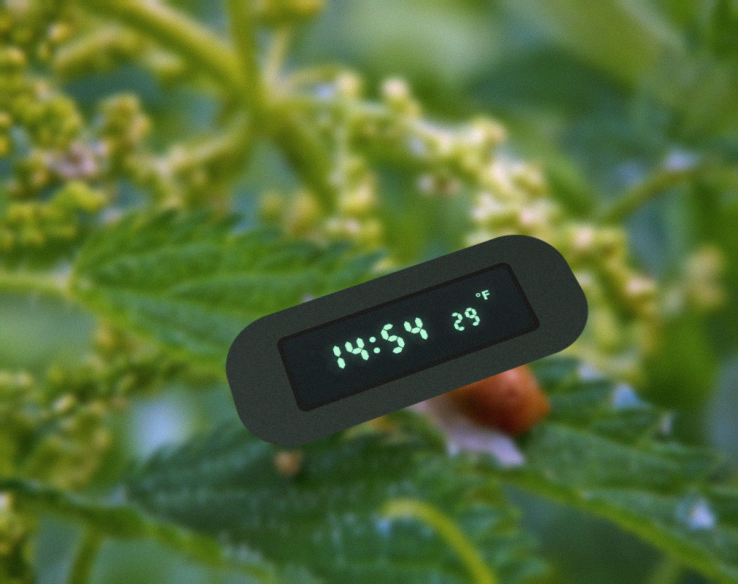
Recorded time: 14.54
